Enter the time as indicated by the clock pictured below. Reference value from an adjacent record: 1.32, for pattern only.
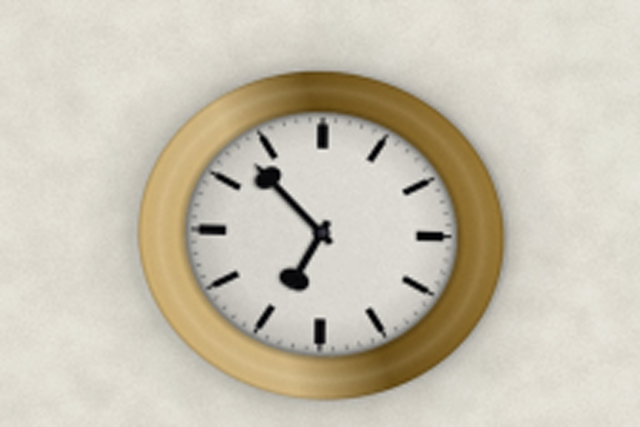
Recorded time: 6.53
